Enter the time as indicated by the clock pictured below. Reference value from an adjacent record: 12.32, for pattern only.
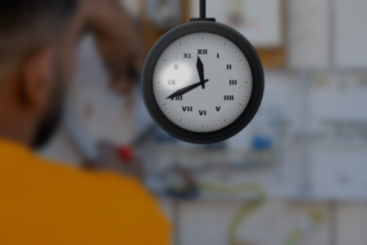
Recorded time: 11.41
